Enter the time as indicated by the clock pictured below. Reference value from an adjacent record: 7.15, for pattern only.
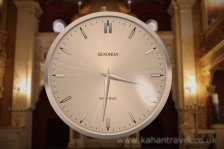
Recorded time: 3.31
